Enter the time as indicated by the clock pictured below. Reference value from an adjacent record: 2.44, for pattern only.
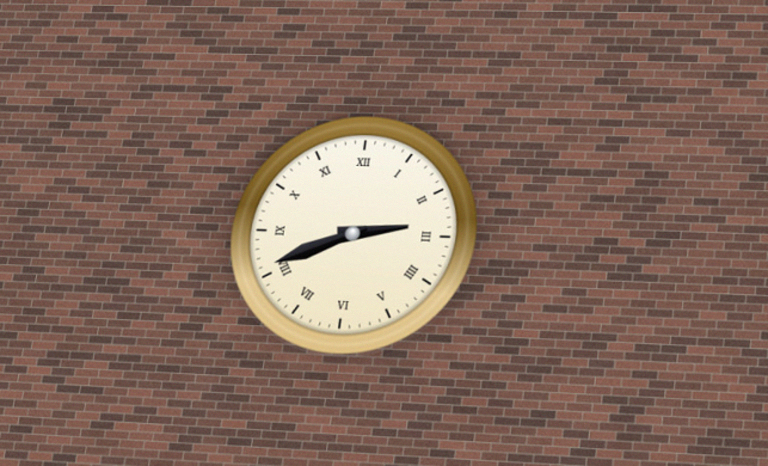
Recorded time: 2.41
